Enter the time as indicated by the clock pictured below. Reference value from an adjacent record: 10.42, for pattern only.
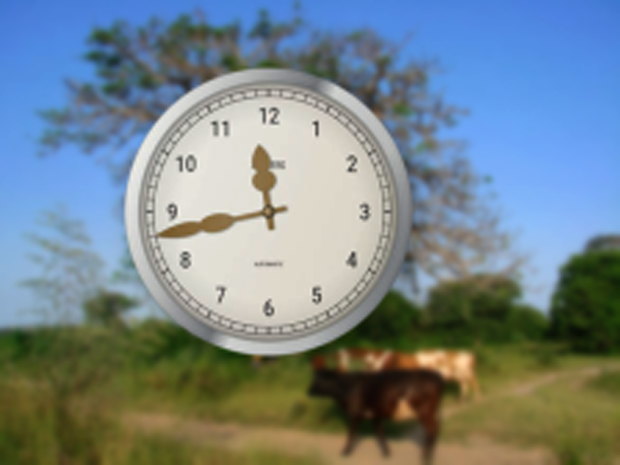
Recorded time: 11.43
